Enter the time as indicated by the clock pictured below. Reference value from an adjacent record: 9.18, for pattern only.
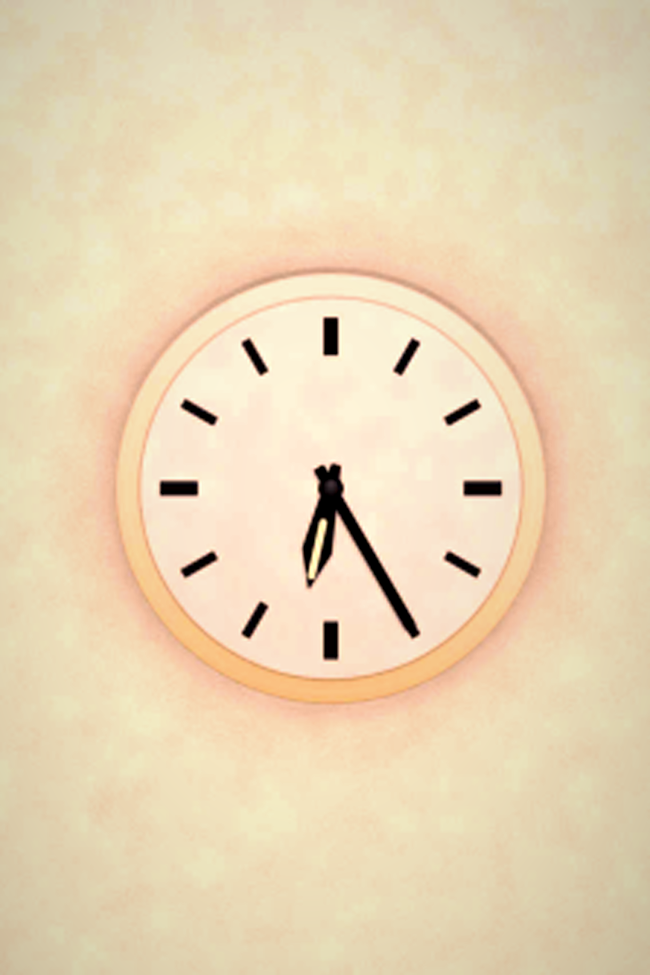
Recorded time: 6.25
